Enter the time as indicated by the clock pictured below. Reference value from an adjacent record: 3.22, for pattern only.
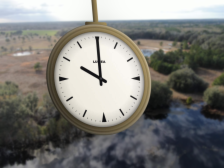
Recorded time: 10.00
